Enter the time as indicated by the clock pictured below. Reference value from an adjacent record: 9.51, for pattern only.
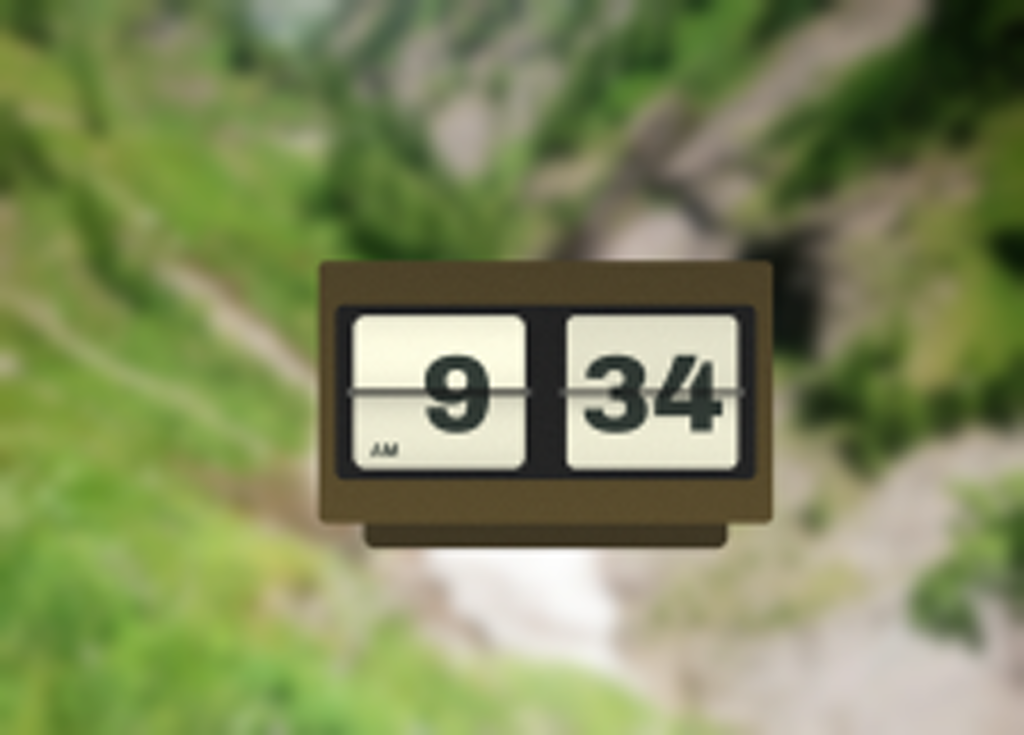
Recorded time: 9.34
